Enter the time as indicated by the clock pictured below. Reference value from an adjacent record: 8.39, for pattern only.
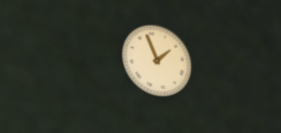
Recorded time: 1.58
